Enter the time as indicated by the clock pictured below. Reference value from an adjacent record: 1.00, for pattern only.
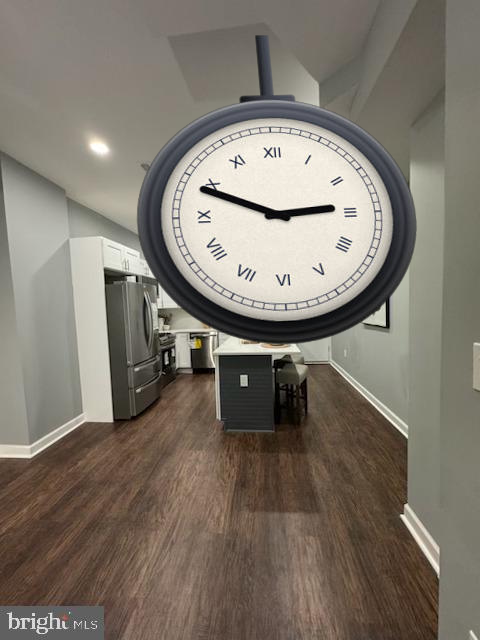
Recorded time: 2.49
